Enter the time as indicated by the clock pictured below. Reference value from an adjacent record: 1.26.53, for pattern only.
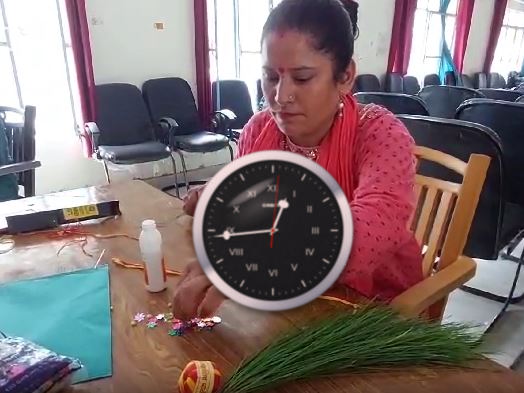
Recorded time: 12.44.01
